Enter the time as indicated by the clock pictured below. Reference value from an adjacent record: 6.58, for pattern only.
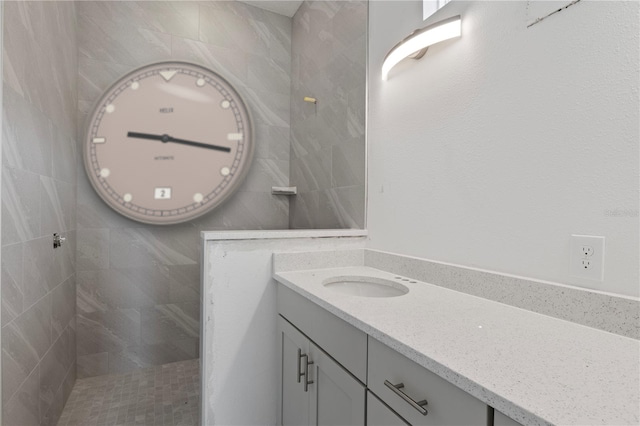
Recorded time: 9.17
